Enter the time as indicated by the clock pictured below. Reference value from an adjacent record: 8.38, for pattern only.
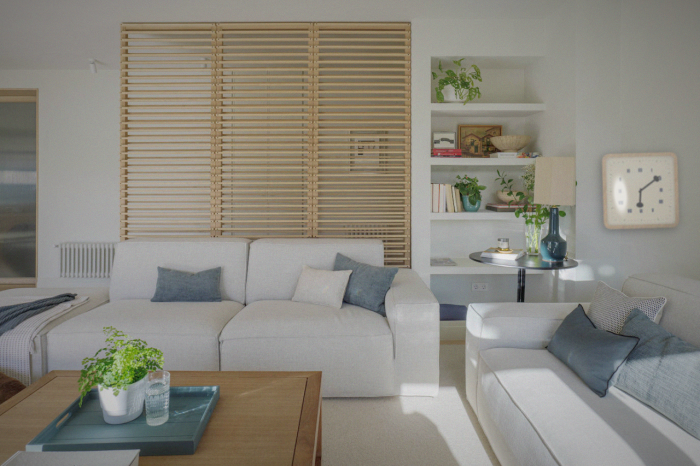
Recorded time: 6.09
